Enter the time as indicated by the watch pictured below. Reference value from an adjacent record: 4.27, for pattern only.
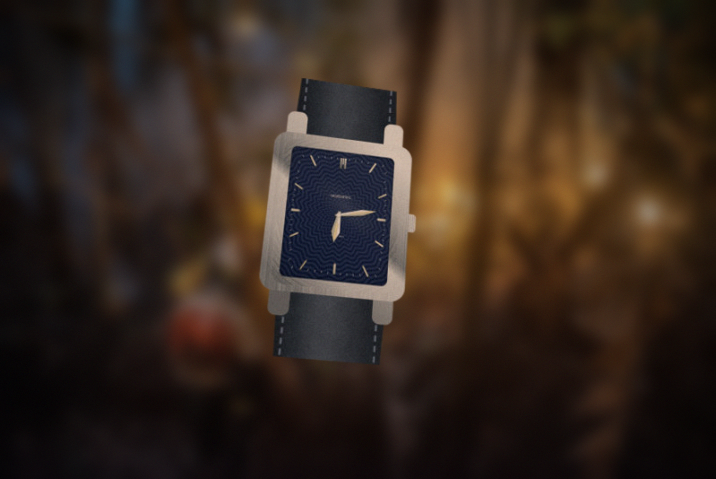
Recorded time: 6.13
